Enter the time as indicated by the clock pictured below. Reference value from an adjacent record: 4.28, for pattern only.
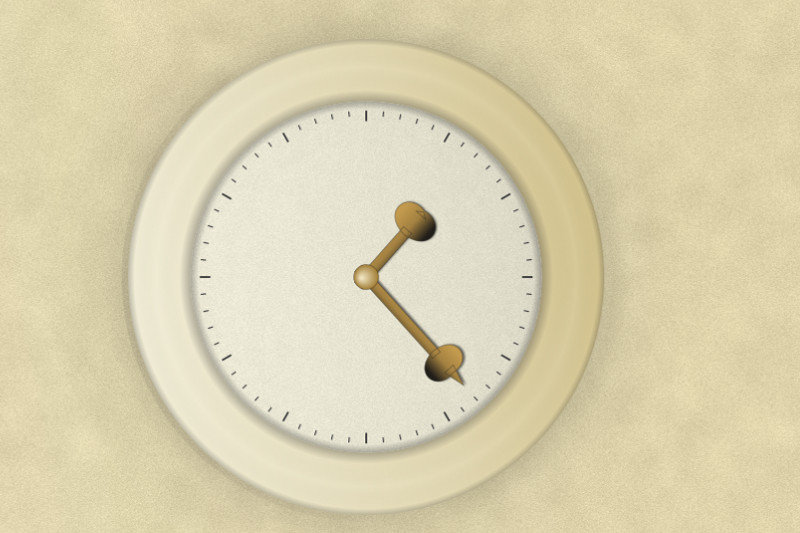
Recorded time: 1.23
